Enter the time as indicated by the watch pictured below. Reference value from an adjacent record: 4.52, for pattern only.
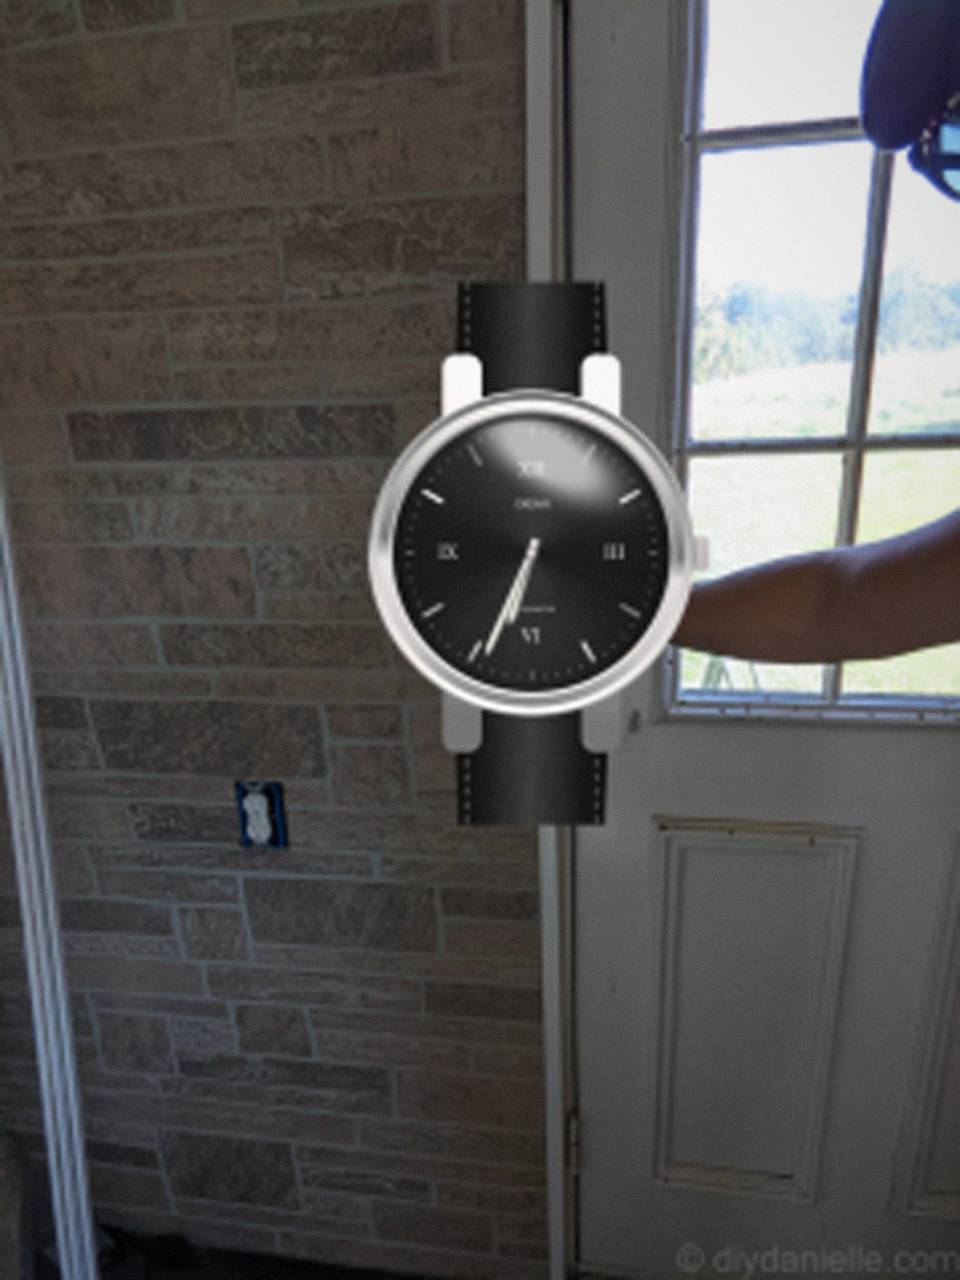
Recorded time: 6.34
